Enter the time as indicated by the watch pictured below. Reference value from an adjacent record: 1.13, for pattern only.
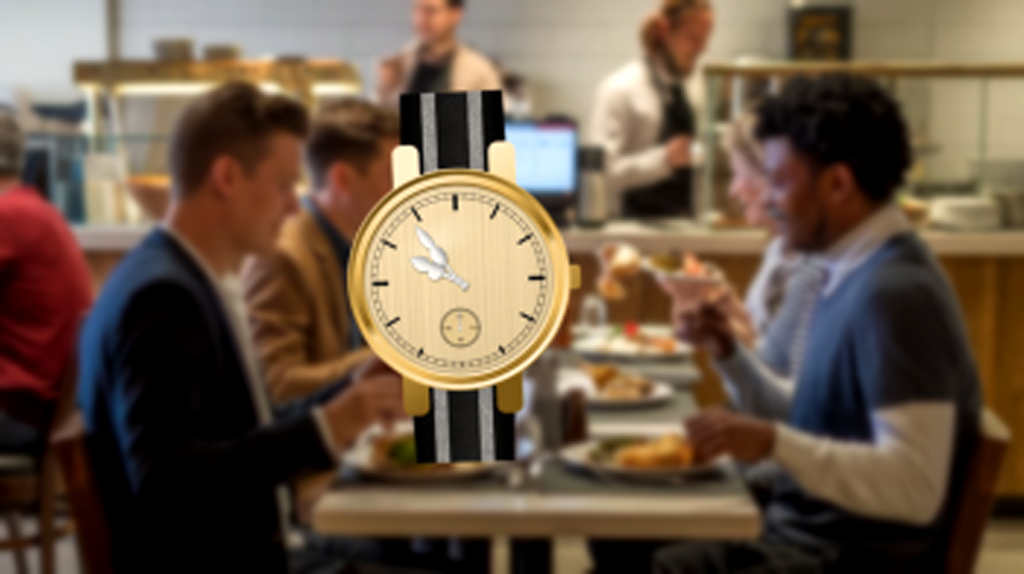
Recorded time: 9.54
